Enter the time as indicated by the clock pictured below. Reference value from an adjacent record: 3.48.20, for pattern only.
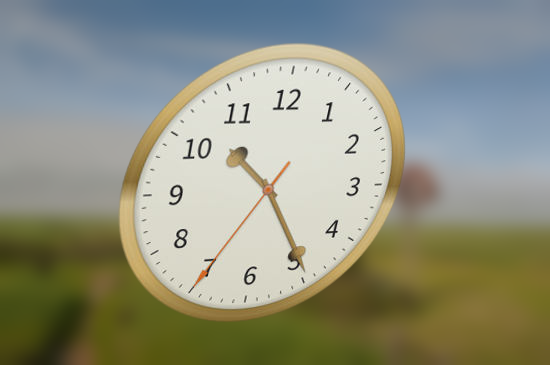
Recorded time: 10.24.35
